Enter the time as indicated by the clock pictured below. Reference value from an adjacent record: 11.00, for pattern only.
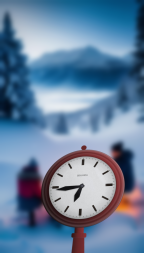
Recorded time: 6.44
